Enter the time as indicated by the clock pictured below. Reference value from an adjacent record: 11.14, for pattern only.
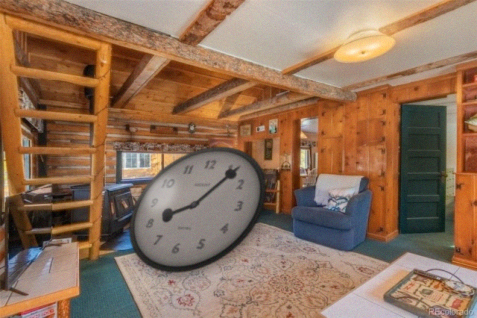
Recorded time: 8.06
